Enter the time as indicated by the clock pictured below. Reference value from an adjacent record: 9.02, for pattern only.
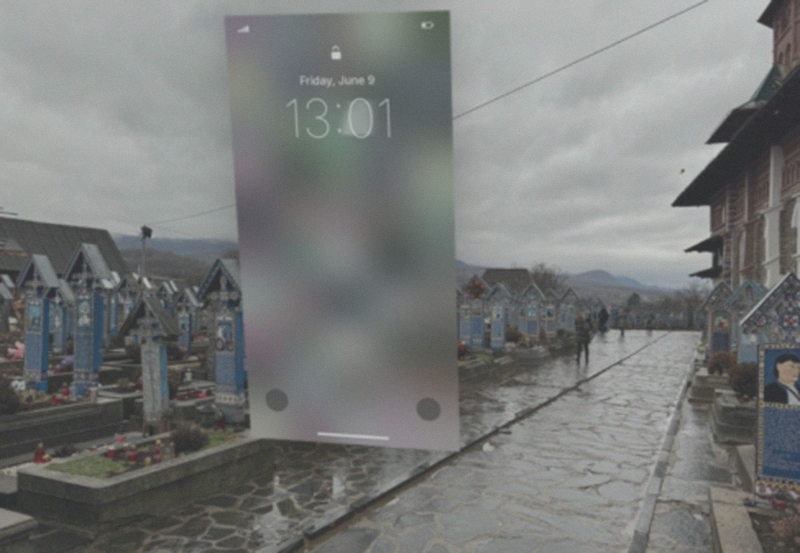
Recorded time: 13.01
